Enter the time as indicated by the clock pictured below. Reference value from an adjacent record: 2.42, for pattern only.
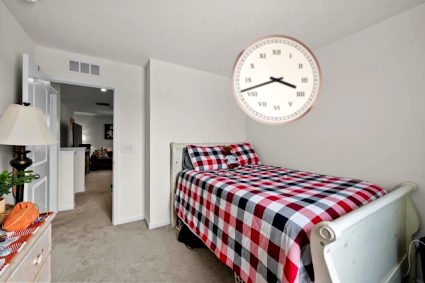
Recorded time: 3.42
